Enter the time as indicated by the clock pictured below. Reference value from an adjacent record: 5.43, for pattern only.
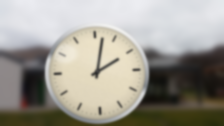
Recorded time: 2.02
